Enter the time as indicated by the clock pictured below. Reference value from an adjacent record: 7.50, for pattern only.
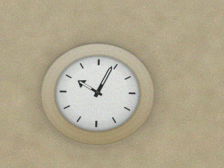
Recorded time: 10.04
